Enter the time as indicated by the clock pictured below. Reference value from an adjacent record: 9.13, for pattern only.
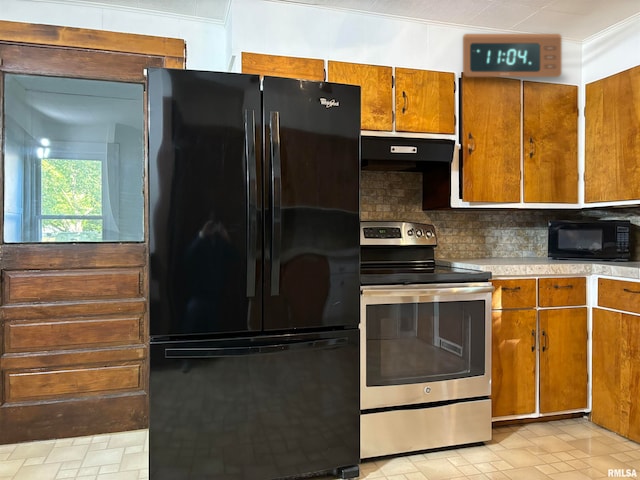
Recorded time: 11.04
